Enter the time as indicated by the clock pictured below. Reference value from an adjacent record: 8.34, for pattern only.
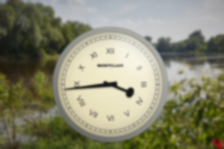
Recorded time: 3.44
